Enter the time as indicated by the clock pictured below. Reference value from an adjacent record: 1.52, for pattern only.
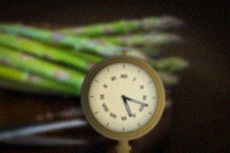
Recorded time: 5.18
